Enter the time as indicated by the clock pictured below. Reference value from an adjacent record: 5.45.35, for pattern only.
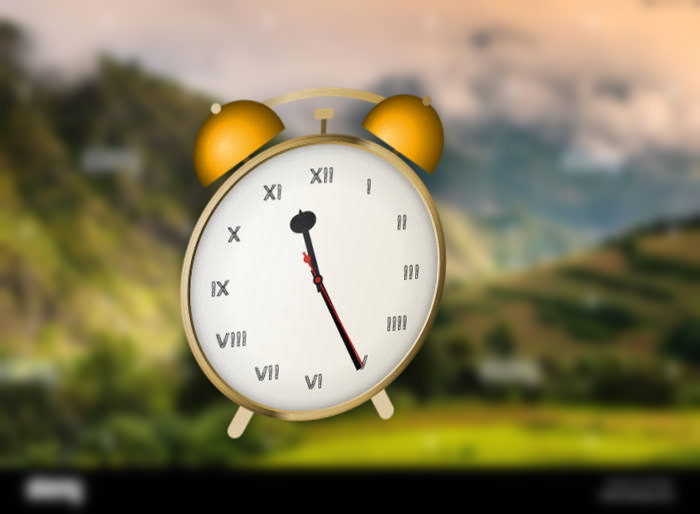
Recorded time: 11.25.25
